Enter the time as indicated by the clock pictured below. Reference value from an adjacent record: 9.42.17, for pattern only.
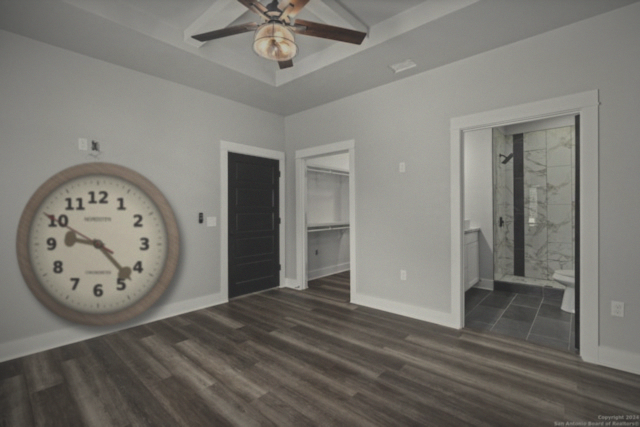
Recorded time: 9.22.50
